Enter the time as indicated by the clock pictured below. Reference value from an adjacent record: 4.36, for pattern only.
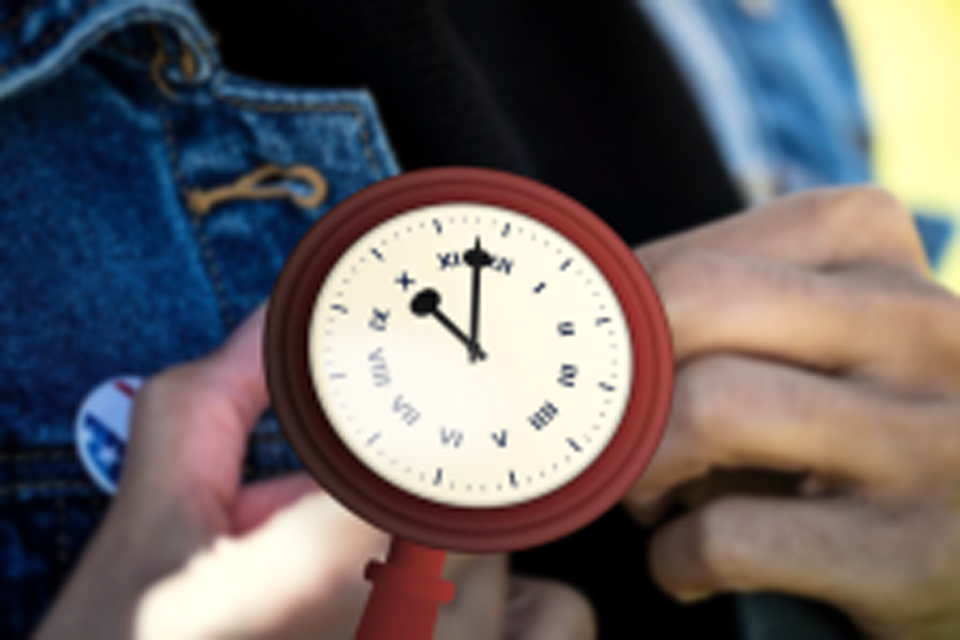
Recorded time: 9.58
